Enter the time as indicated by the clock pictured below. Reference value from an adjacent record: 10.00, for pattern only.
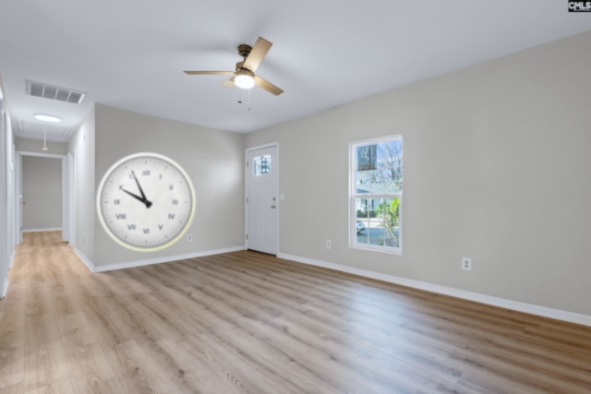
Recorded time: 9.56
